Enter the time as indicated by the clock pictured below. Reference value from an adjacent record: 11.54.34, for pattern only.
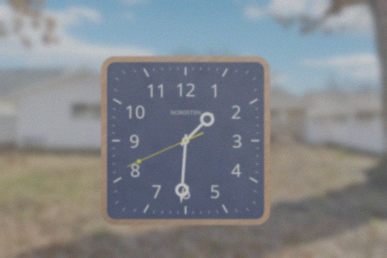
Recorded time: 1.30.41
